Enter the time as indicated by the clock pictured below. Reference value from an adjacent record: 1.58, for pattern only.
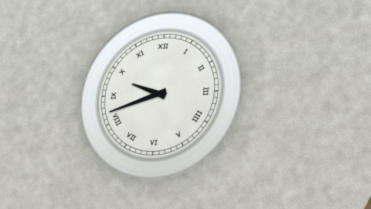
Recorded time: 9.42
